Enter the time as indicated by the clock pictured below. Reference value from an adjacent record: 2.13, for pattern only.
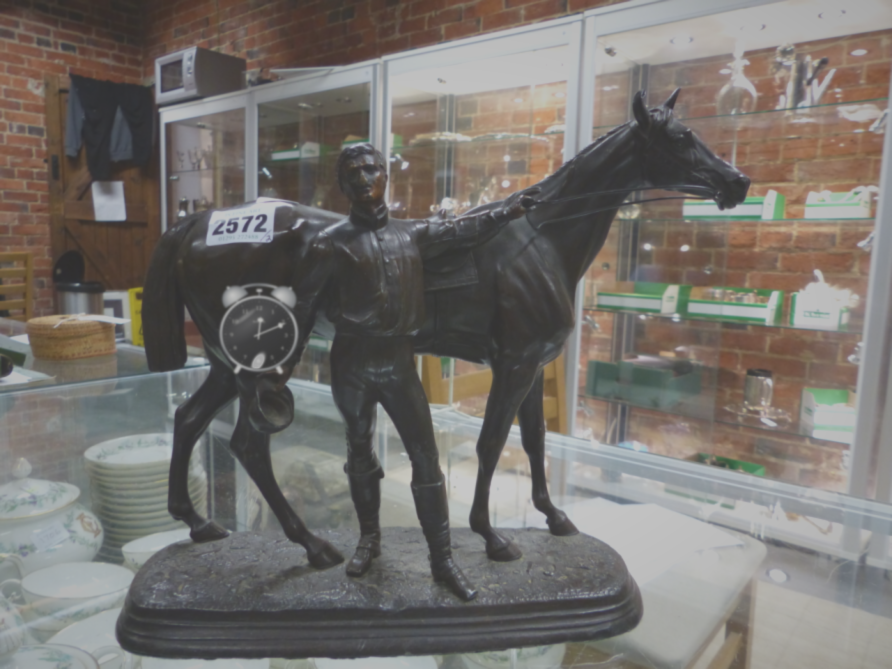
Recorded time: 12.11
